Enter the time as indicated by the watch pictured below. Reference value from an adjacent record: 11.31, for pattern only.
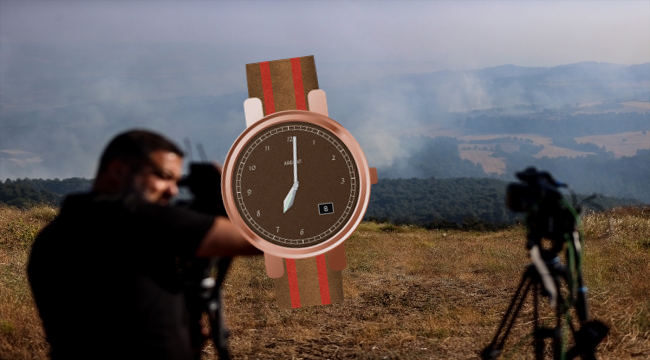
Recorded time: 7.01
